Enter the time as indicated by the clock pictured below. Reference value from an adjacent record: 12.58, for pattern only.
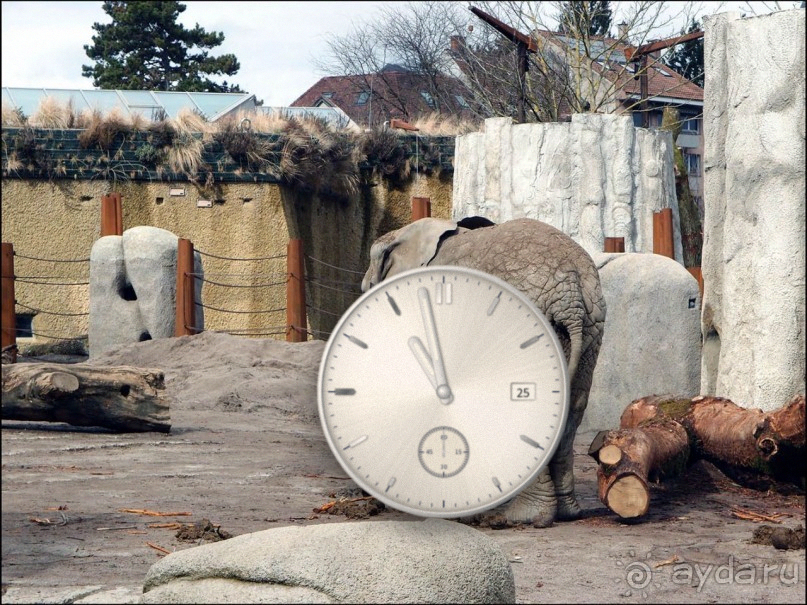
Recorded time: 10.58
